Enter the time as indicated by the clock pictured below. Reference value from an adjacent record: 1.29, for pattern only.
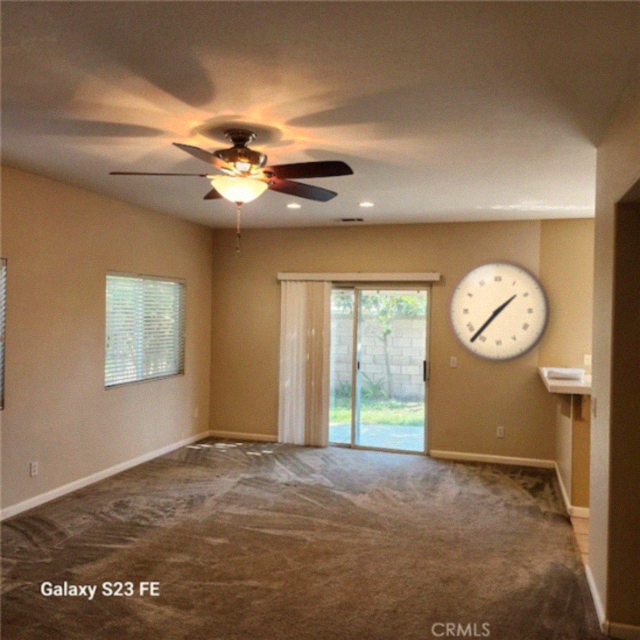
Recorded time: 1.37
